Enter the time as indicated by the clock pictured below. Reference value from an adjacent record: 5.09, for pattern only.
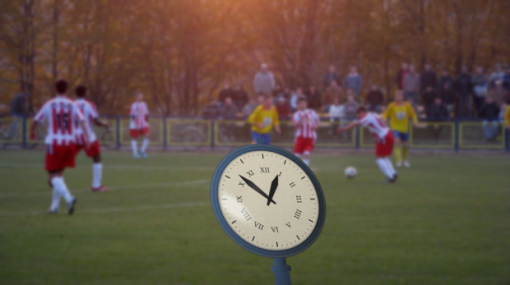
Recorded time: 12.52
